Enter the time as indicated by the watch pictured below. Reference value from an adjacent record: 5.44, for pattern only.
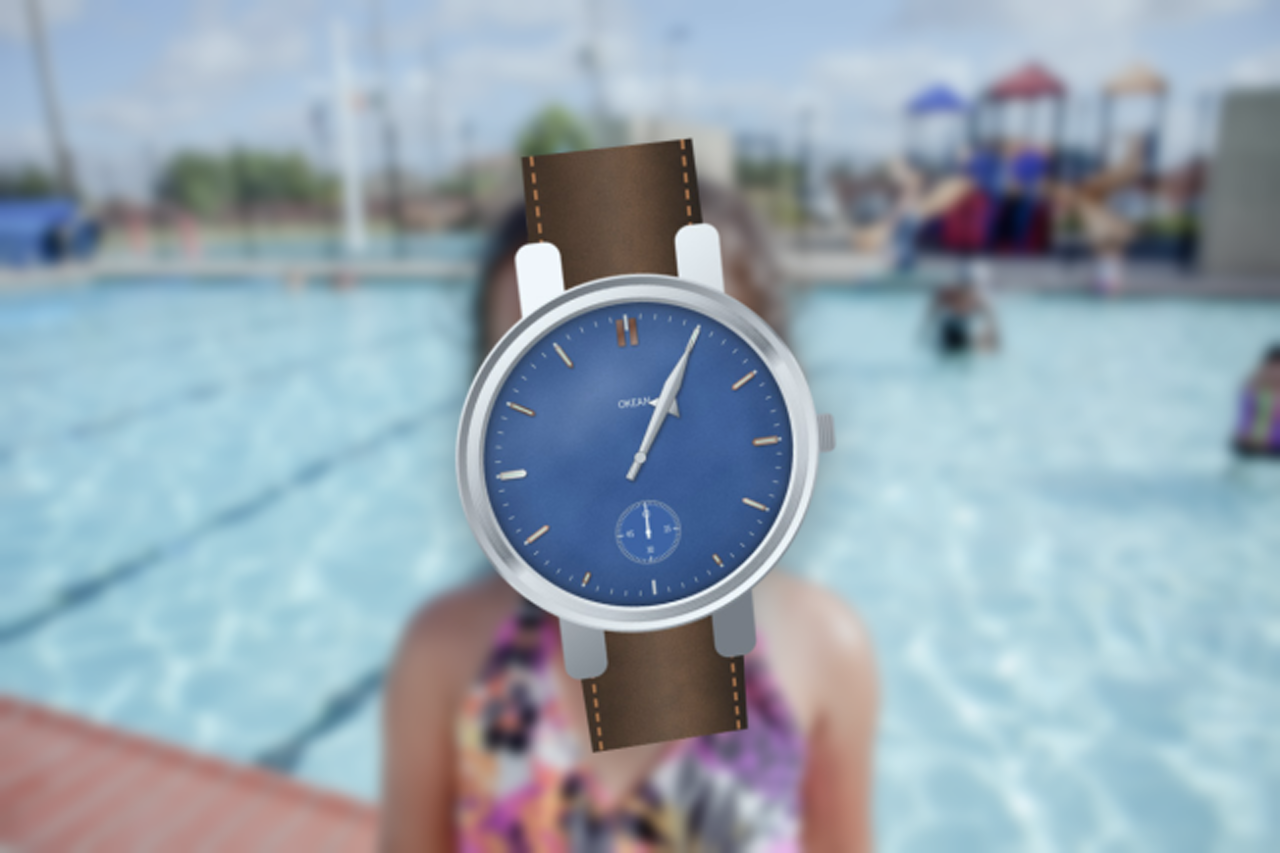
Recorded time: 1.05
